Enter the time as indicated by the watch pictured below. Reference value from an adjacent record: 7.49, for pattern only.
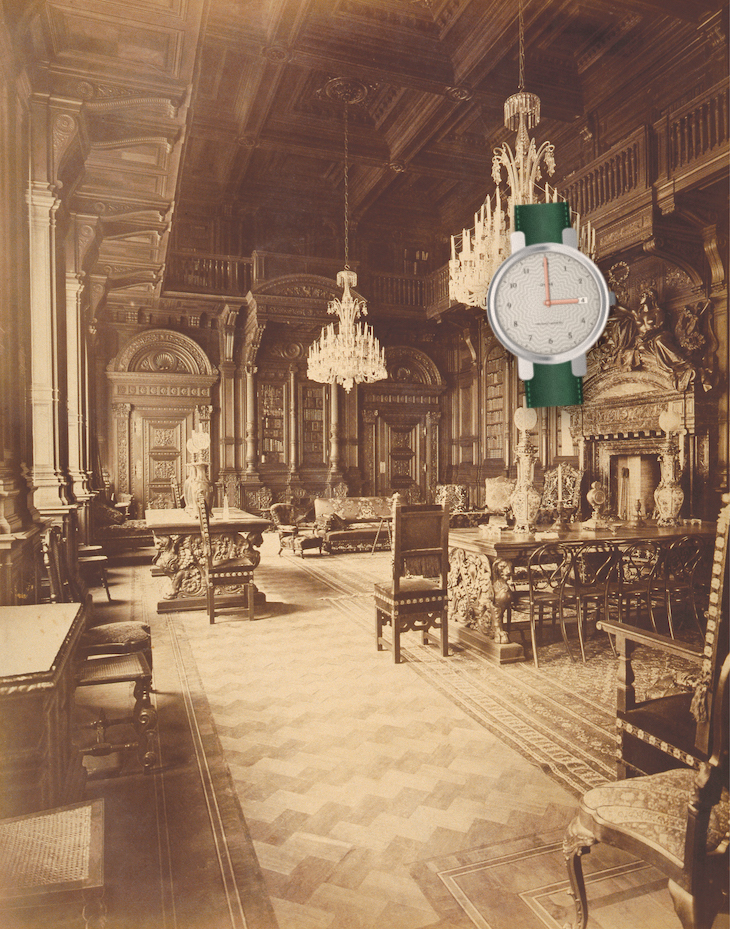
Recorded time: 3.00
